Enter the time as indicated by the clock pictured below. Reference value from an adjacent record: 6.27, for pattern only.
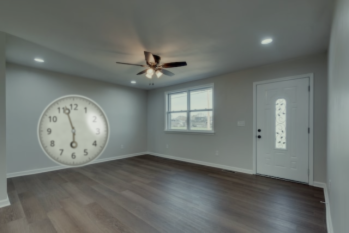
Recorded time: 5.57
